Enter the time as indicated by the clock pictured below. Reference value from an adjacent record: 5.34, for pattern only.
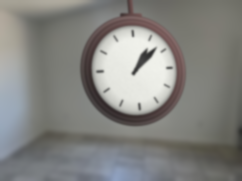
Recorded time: 1.08
